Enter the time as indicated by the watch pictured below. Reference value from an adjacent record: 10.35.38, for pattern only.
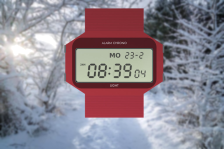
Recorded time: 8.39.04
